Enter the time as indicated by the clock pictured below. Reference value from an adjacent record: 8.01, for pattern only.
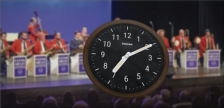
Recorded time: 7.10
